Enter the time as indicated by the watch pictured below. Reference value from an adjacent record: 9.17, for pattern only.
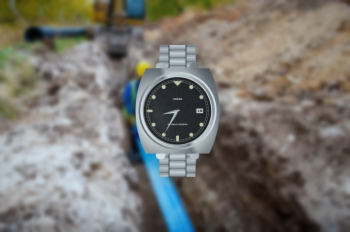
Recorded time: 8.35
